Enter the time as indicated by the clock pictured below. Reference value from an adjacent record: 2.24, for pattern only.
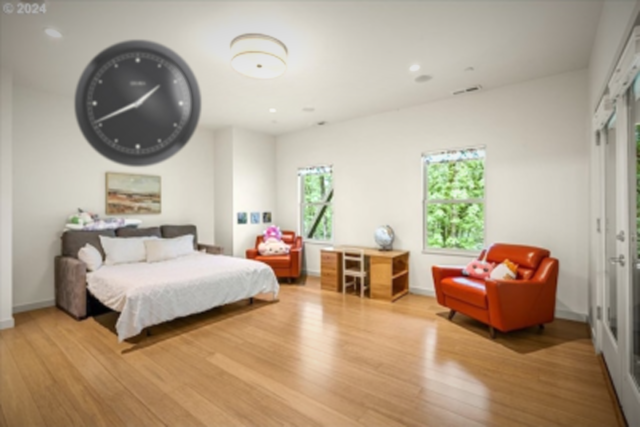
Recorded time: 1.41
